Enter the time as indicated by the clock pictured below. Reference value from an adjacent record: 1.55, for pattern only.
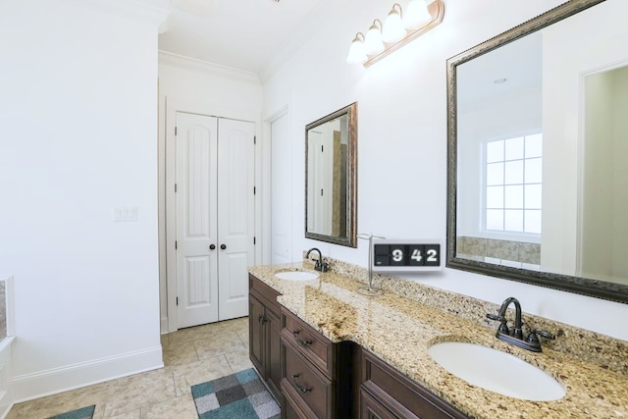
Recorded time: 9.42
